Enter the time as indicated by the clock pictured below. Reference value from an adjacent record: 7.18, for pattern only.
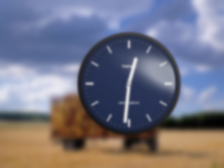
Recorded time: 12.31
